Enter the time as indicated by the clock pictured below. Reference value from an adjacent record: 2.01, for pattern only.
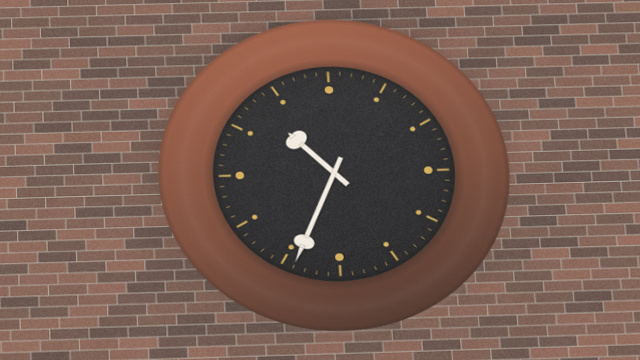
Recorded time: 10.34
